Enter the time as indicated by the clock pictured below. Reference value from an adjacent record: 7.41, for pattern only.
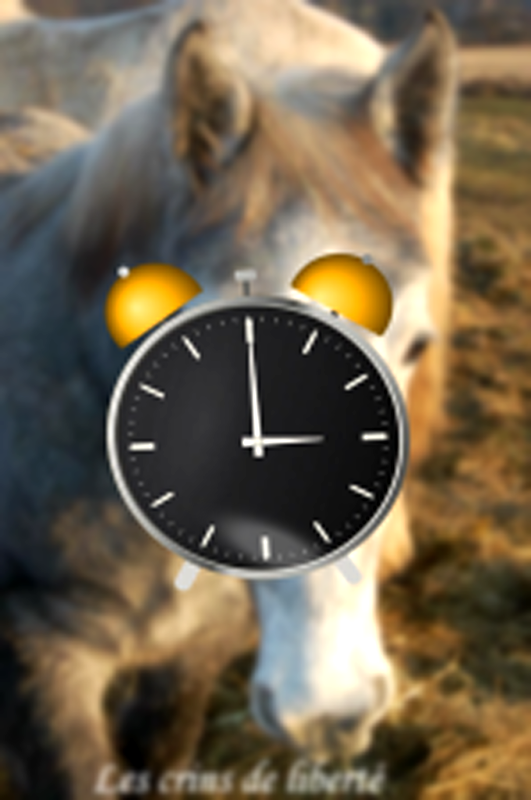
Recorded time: 3.00
